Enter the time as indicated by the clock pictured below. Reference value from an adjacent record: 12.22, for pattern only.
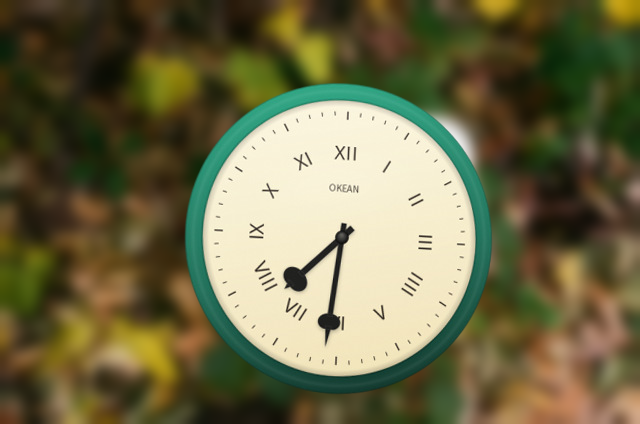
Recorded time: 7.31
